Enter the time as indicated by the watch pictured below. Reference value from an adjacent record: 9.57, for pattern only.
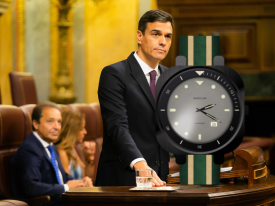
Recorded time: 2.20
